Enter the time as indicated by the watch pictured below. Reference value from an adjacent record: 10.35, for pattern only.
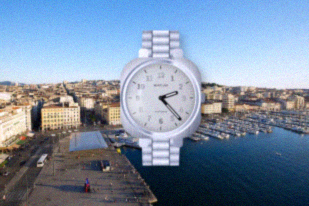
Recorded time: 2.23
